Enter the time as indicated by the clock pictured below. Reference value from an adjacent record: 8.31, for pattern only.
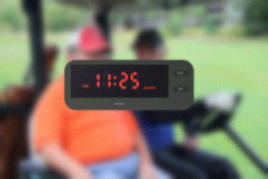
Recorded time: 11.25
